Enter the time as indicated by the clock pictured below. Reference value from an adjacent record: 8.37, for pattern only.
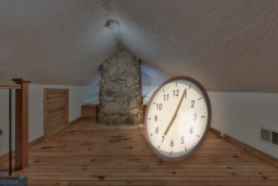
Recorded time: 7.04
